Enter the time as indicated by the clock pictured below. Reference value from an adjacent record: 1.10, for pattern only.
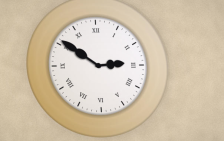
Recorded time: 2.51
